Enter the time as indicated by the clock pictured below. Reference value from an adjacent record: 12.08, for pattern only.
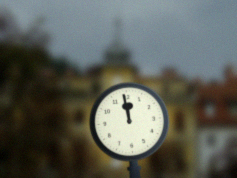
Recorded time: 11.59
